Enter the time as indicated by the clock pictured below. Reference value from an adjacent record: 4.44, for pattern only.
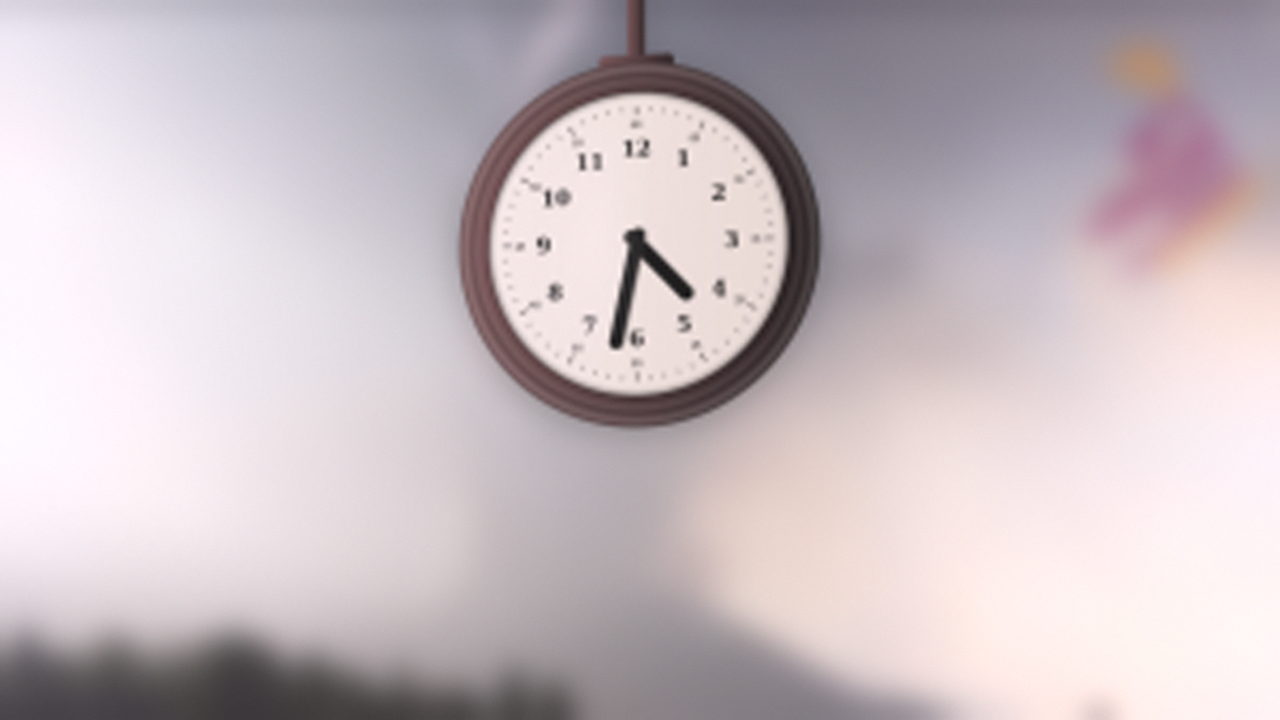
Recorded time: 4.32
